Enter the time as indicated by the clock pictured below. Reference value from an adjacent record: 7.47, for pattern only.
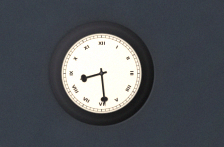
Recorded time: 8.29
